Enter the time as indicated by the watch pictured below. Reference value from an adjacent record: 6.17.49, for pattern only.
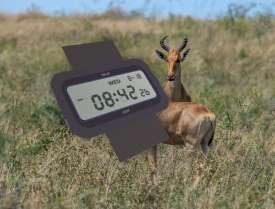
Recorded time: 8.42.26
